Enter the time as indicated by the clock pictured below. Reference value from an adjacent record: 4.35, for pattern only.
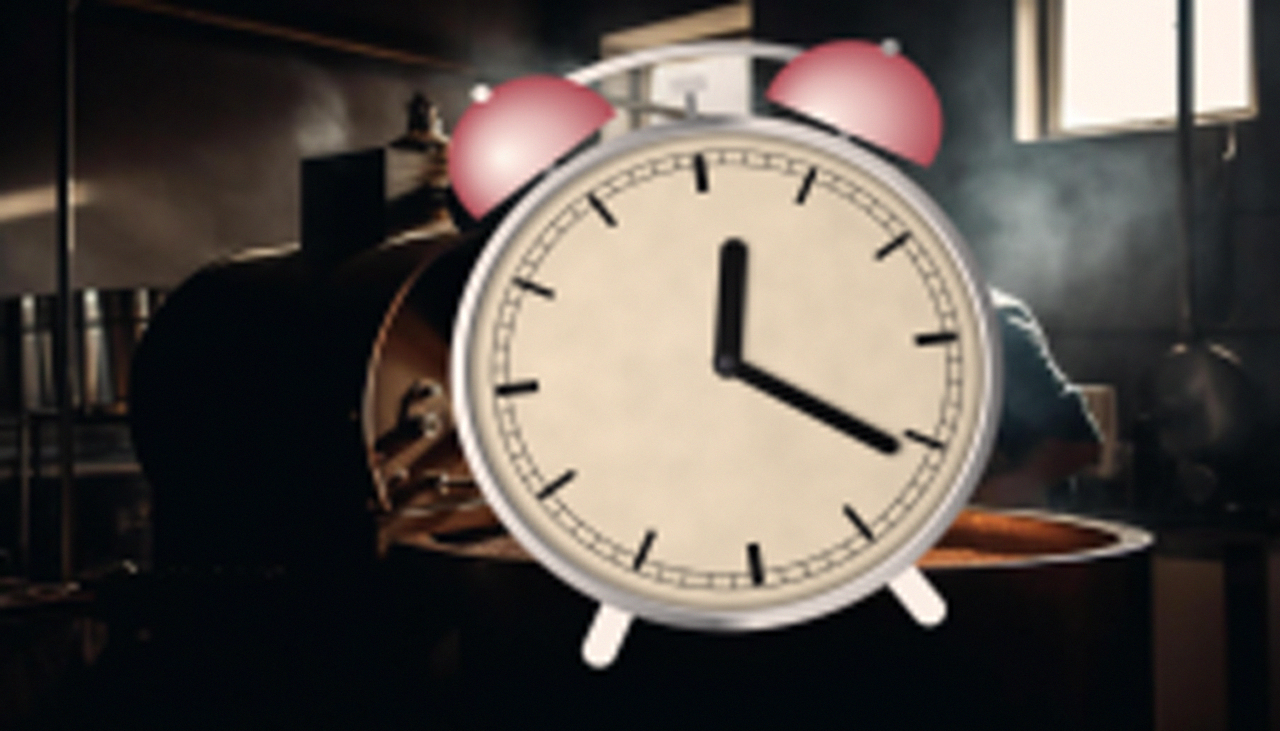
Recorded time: 12.21
